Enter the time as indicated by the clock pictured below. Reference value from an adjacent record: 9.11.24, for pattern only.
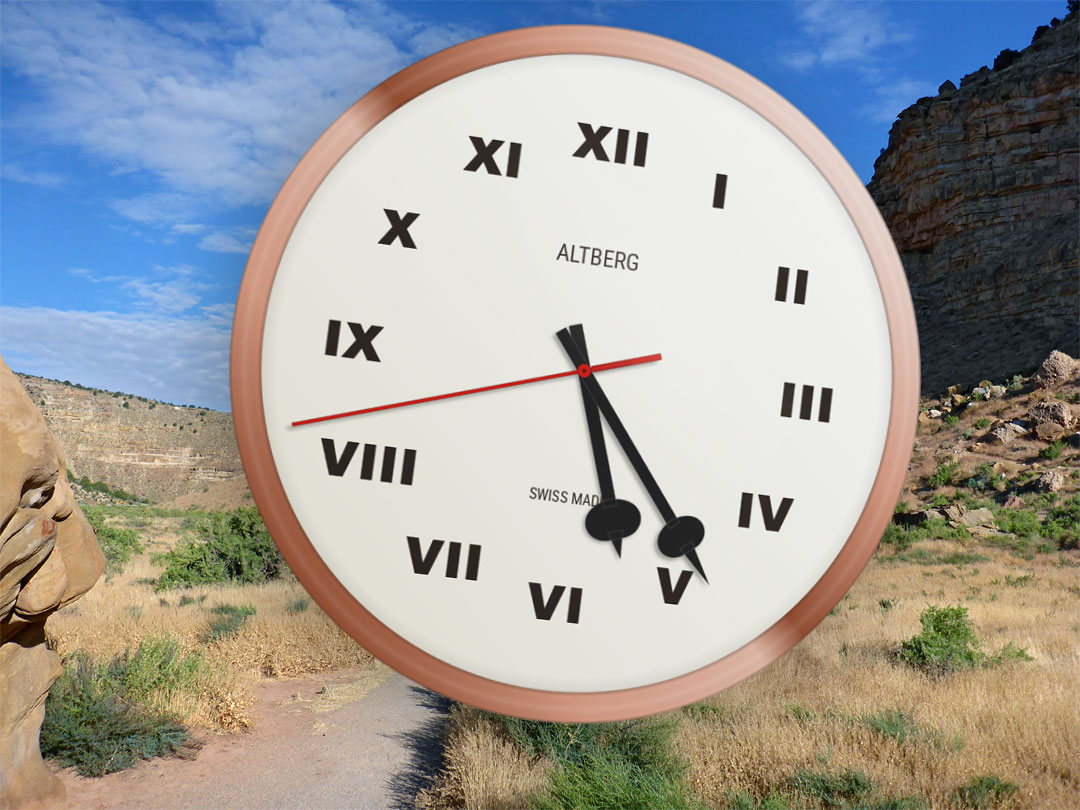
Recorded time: 5.23.42
